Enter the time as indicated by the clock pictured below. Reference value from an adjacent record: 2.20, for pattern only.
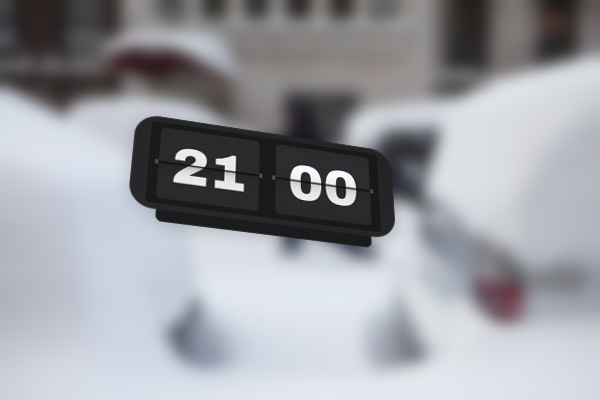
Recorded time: 21.00
